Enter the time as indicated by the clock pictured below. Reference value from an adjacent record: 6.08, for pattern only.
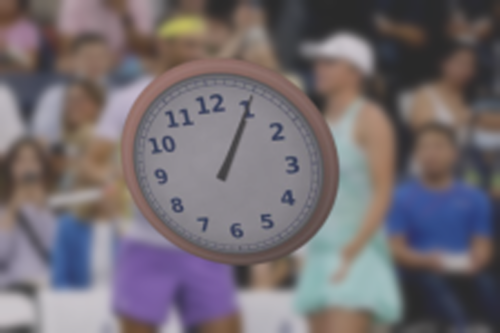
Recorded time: 1.05
